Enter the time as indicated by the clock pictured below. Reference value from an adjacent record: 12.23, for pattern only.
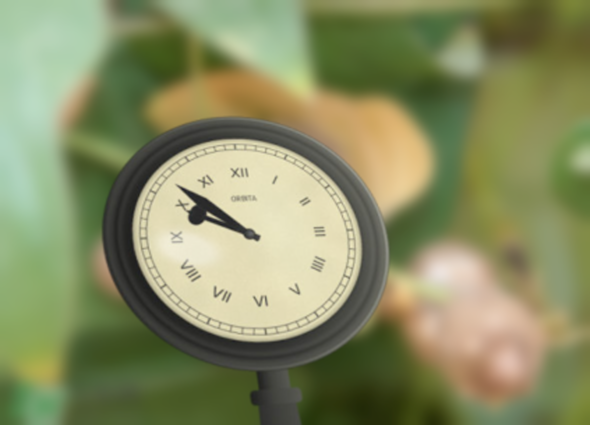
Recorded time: 9.52
